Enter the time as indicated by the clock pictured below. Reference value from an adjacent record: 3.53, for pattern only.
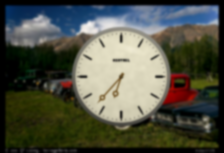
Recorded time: 6.37
